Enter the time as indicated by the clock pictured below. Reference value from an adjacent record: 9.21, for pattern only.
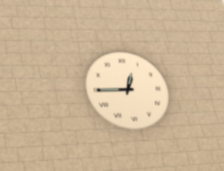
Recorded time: 12.45
